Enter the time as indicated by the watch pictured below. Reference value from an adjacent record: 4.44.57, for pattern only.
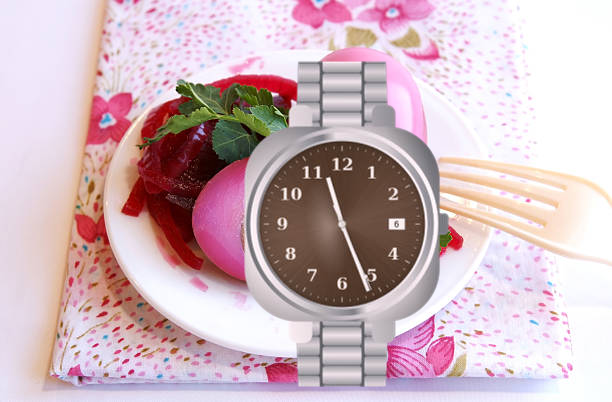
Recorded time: 11.26.26
